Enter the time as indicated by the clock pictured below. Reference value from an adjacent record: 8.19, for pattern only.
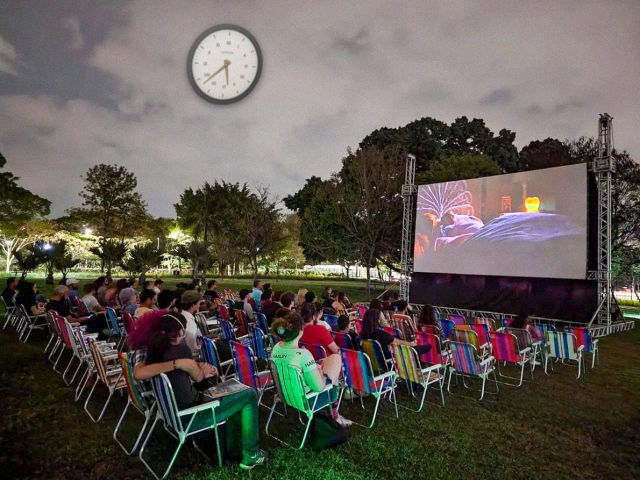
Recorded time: 5.38
